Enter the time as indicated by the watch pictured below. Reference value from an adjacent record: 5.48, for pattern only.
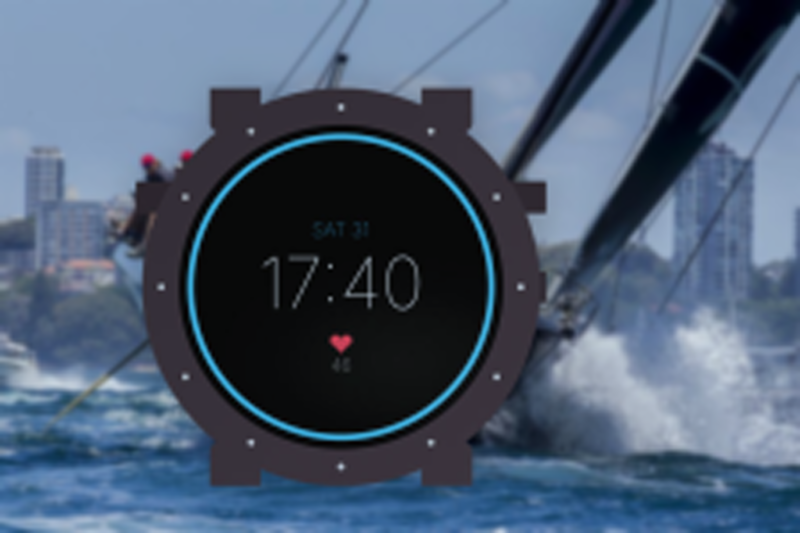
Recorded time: 17.40
